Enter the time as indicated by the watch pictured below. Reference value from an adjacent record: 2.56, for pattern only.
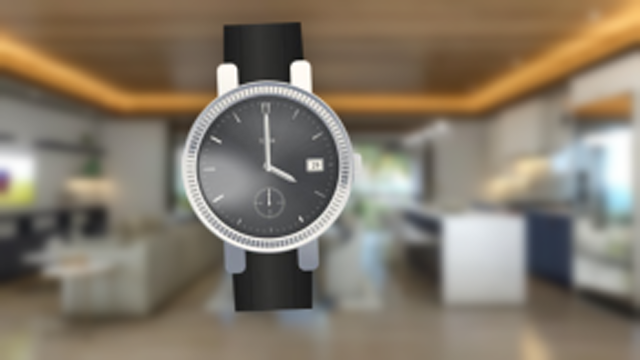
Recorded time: 4.00
